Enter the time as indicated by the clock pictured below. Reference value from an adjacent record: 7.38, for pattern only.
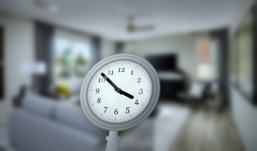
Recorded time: 3.52
